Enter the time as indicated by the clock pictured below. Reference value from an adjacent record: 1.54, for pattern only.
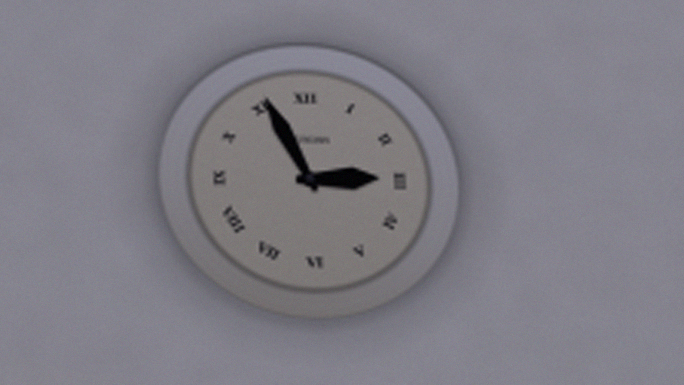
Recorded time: 2.56
